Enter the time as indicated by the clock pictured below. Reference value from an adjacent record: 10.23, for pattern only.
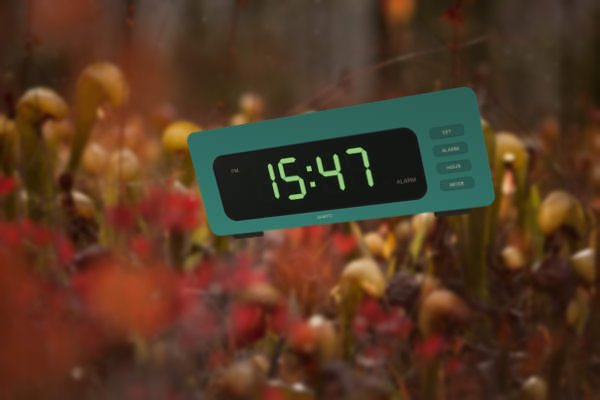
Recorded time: 15.47
